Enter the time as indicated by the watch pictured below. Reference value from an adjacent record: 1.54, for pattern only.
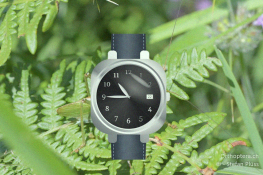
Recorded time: 10.45
